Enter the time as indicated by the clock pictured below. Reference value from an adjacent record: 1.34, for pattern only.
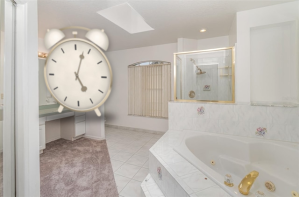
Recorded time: 5.03
